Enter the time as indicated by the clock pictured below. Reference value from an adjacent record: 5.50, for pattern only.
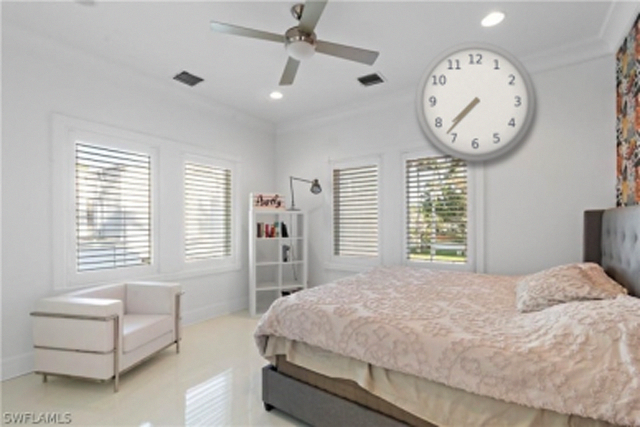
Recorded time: 7.37
